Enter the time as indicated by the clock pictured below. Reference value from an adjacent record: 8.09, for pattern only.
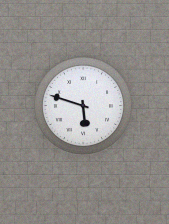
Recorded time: 5.48
